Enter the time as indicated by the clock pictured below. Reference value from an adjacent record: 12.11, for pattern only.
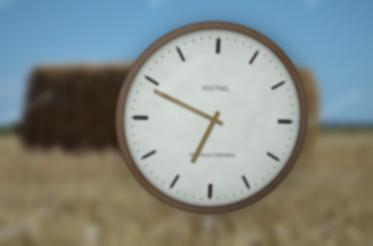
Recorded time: 6.49
